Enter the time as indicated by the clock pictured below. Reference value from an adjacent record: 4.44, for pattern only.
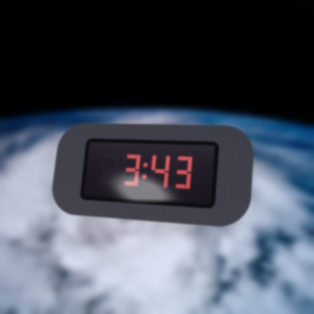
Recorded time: 3.43
